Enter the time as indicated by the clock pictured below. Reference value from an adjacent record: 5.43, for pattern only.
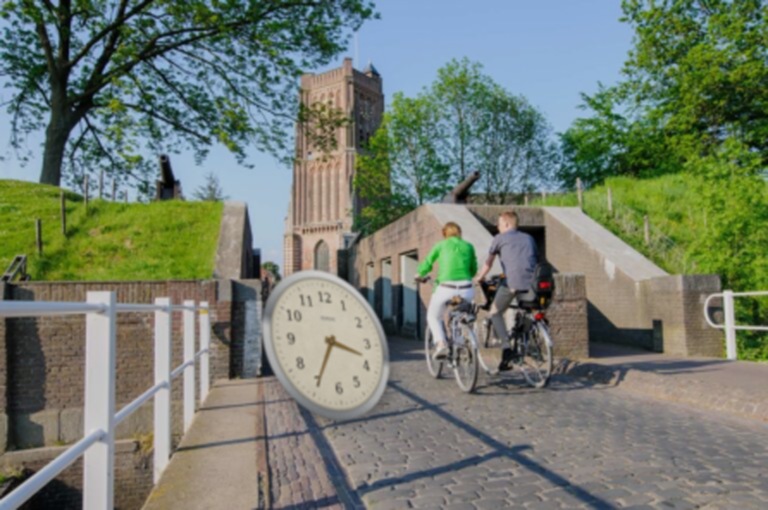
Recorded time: 3.35
